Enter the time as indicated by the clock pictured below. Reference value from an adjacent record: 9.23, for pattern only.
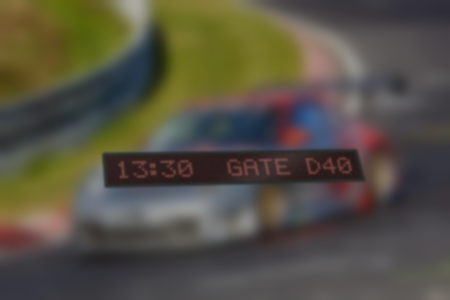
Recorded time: 13.30
